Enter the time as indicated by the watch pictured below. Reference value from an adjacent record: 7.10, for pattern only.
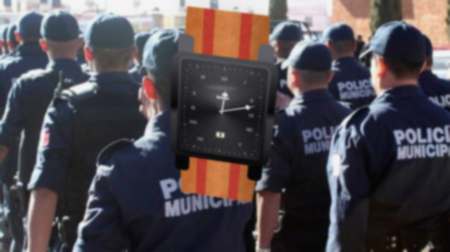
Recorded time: 12.12
